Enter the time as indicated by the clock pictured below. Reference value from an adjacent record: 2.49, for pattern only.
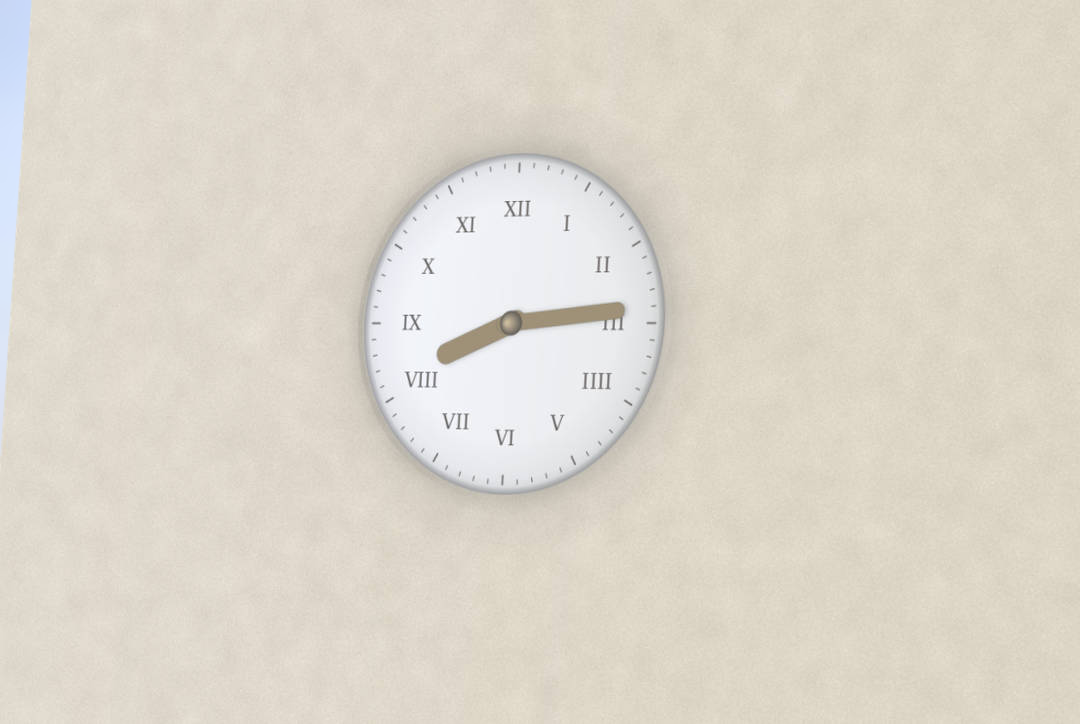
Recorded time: 8.14
